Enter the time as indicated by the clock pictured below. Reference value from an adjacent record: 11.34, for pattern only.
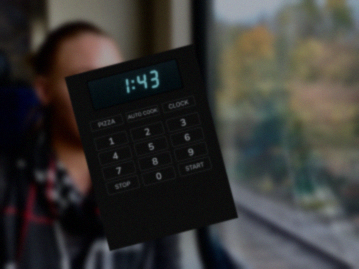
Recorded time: 1.43
